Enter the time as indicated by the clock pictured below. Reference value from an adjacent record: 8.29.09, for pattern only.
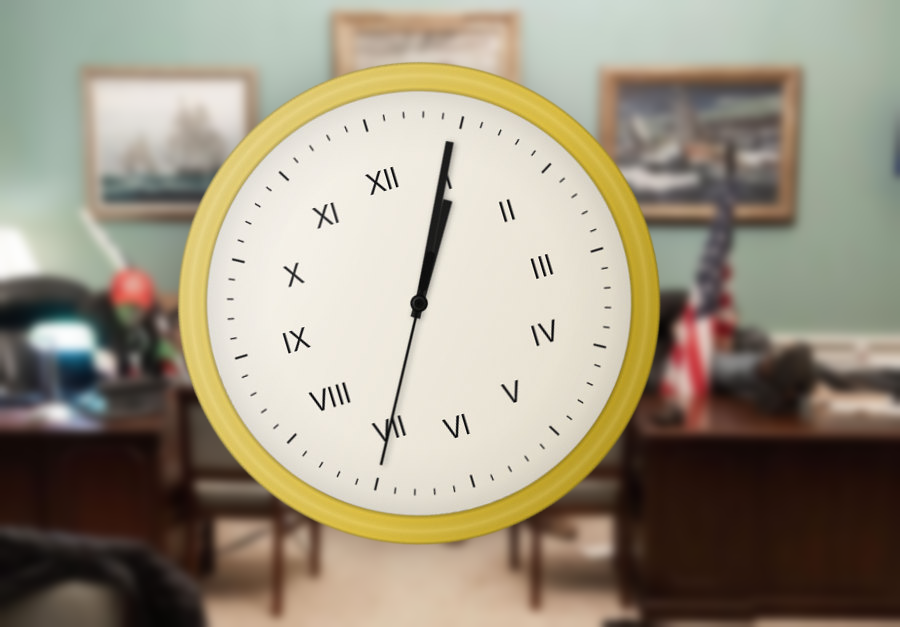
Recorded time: 1.04.35
